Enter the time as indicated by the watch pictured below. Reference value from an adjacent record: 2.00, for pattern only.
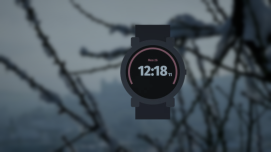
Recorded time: 12.18
